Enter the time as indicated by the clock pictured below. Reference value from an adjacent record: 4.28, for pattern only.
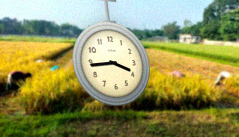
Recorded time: 3.44
